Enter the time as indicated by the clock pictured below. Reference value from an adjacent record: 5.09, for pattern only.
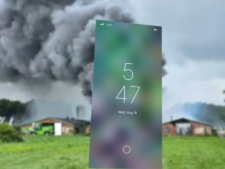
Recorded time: 5.47
